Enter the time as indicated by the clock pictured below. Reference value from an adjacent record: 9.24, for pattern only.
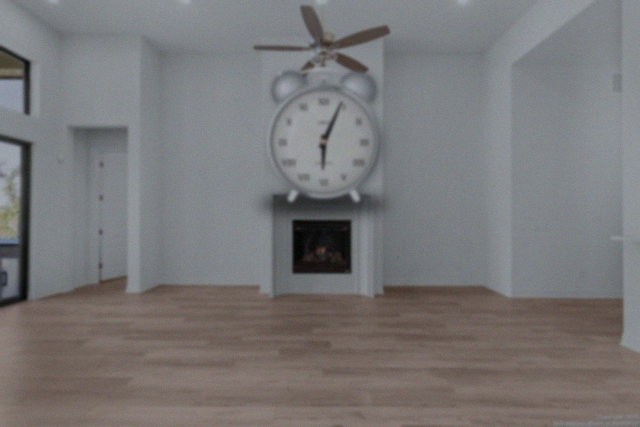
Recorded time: 6.04
